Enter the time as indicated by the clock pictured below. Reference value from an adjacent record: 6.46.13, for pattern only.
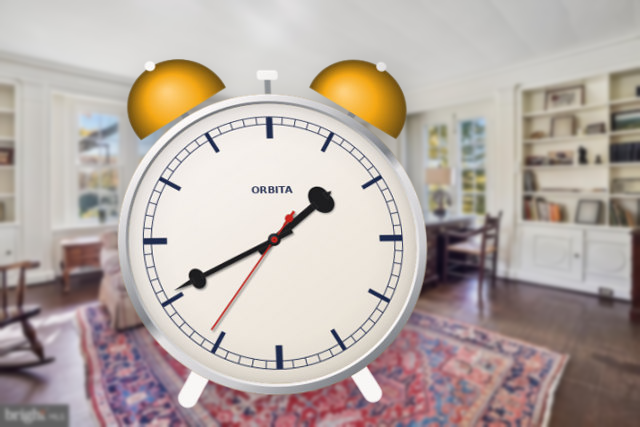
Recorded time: 1.40.36
